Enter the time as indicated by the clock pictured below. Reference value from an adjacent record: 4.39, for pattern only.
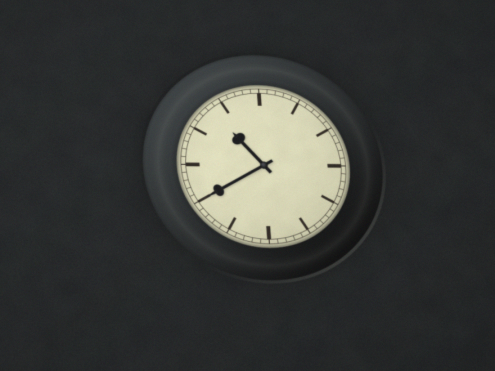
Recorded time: 10.40
